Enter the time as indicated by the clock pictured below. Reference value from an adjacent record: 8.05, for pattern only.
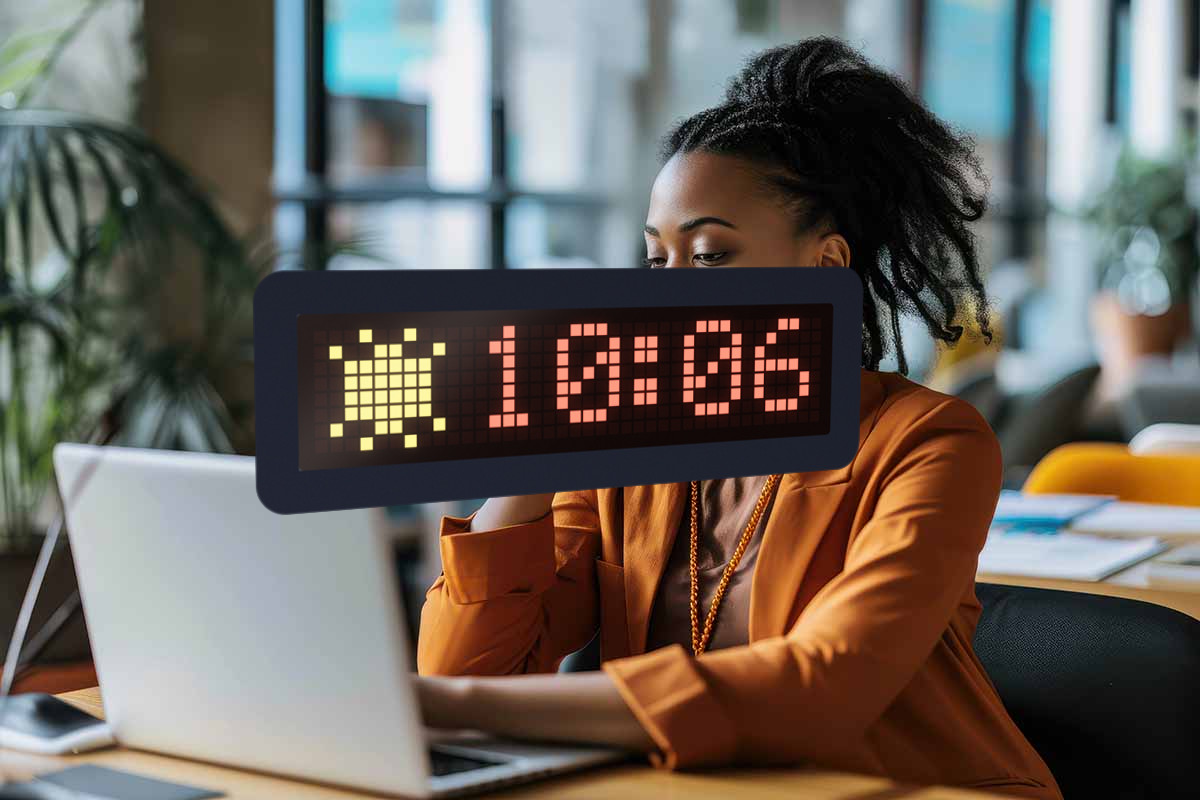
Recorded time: 10.06
